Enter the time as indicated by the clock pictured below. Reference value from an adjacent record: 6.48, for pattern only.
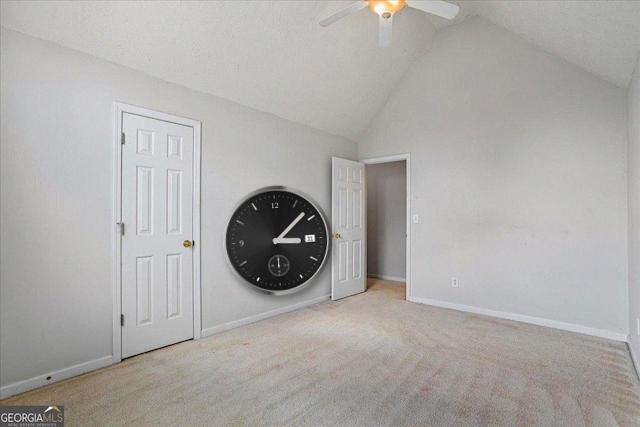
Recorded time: 3.08
